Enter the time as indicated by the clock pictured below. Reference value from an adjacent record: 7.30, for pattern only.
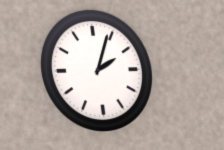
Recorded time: 2.04
